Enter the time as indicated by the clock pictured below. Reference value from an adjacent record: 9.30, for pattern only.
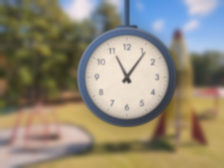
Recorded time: 11.06
